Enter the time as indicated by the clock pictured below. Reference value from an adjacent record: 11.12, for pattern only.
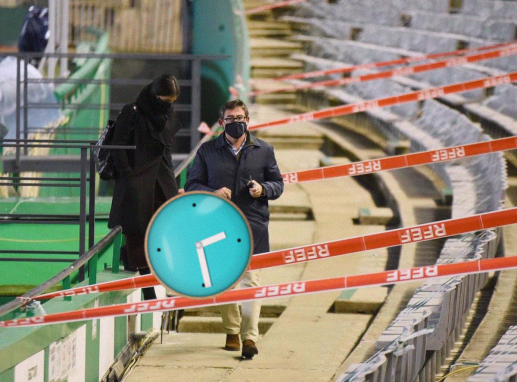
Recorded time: 2.29
